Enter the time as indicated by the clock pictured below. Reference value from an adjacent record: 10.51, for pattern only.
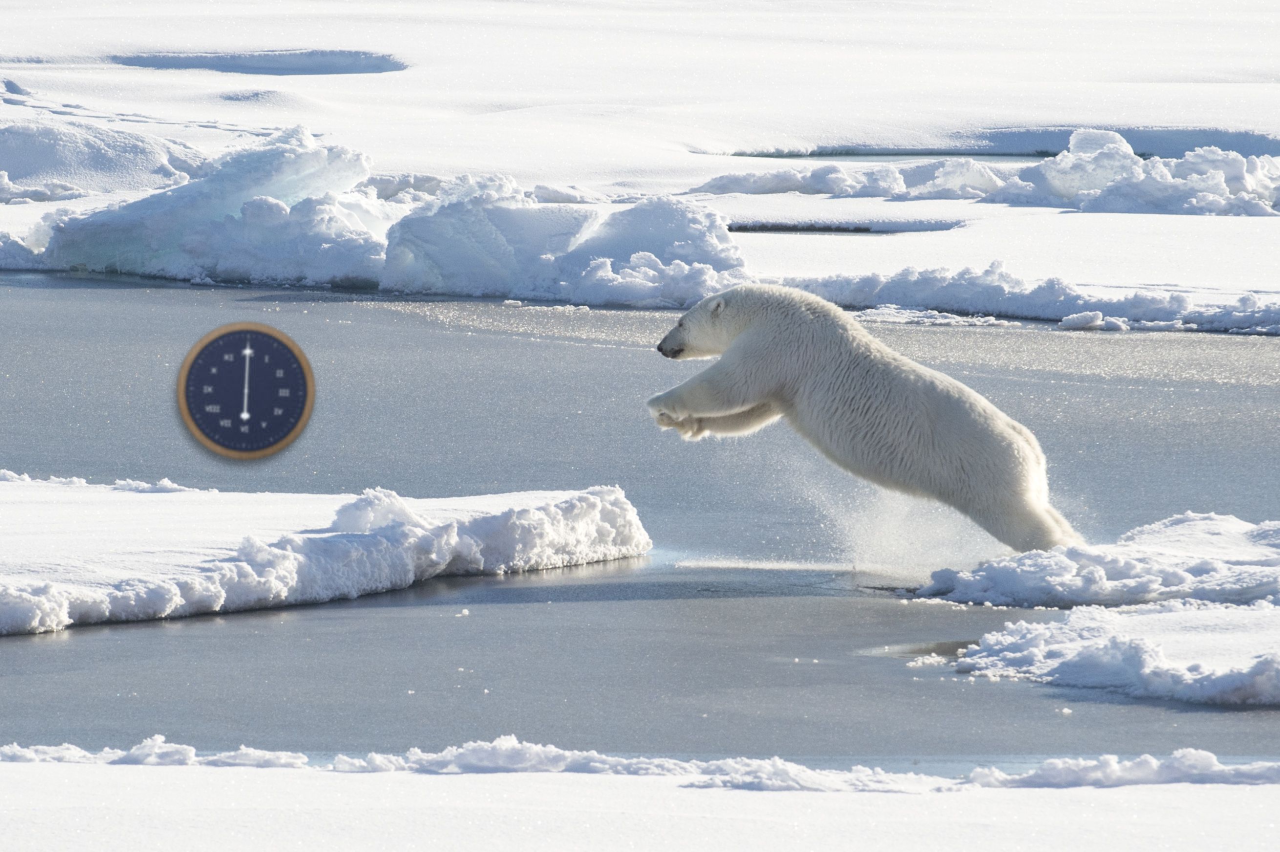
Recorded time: 6.00
